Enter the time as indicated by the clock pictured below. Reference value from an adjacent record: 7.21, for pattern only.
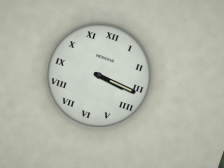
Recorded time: 3.16
